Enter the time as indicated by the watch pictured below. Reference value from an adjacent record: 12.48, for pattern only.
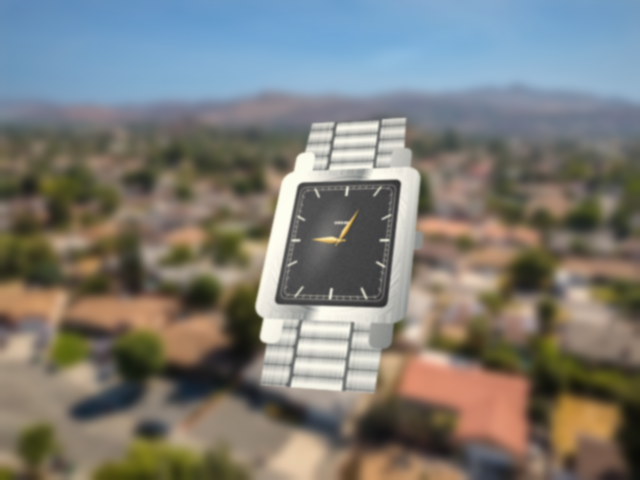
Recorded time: 9.04
